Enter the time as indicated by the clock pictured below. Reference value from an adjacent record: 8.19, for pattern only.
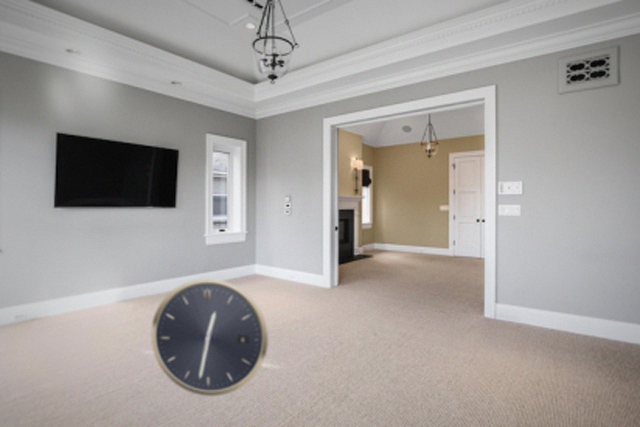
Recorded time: 12.32
